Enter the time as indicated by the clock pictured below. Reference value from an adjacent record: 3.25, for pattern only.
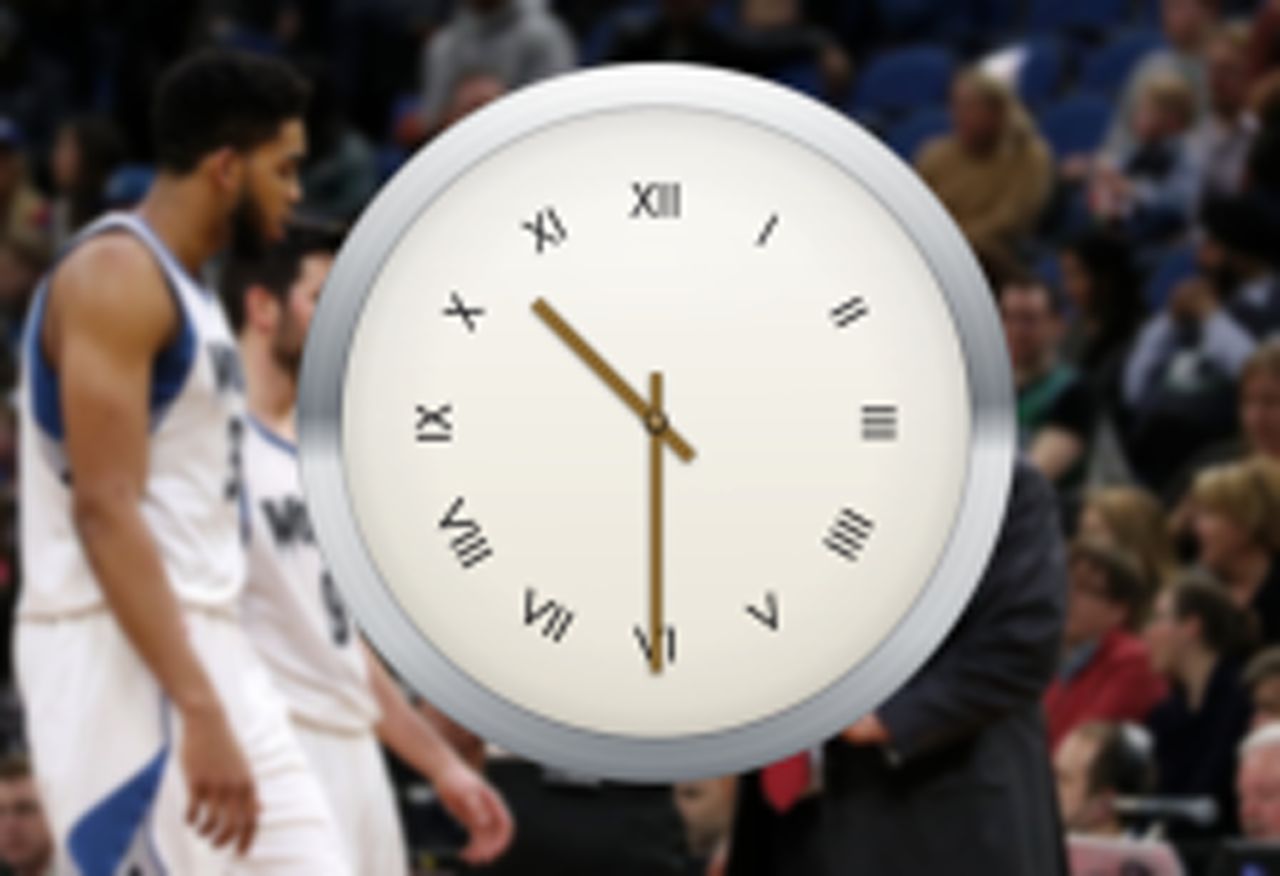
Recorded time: 10.30
